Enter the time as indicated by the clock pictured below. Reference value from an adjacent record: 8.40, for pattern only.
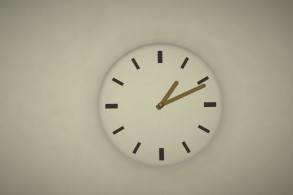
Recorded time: 1.11
